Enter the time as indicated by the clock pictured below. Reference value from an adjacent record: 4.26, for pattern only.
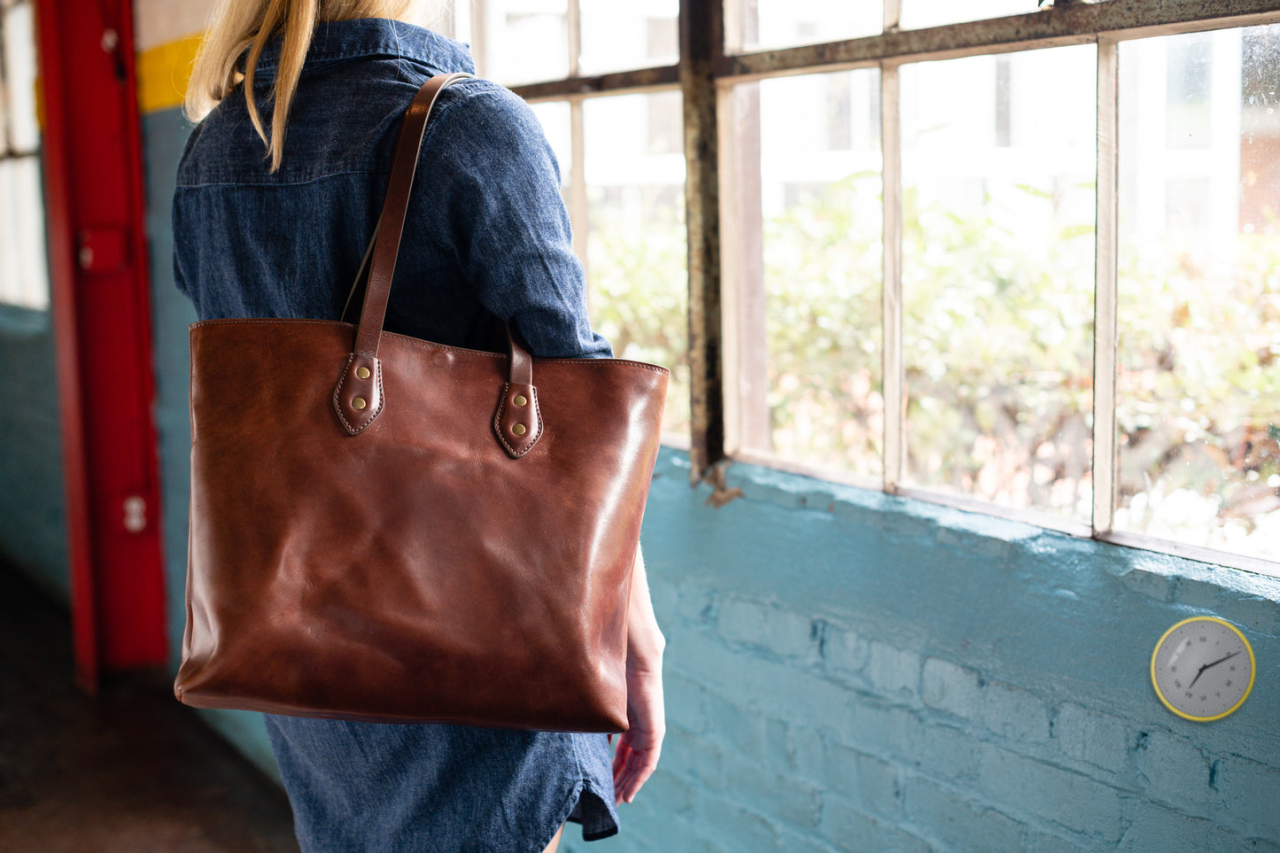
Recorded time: 7.11
